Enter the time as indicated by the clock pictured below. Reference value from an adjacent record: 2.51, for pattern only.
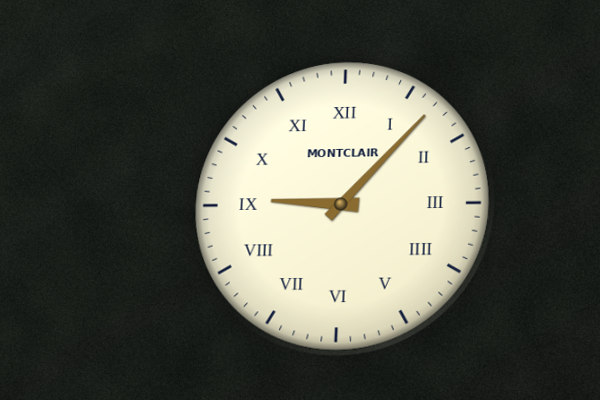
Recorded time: 9.07
